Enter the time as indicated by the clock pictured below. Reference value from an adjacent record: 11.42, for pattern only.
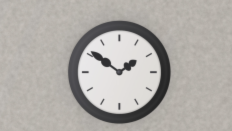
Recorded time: 1.51
